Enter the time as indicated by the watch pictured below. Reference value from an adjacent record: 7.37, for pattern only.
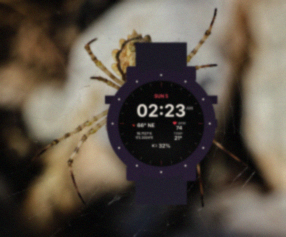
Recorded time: 2.23
